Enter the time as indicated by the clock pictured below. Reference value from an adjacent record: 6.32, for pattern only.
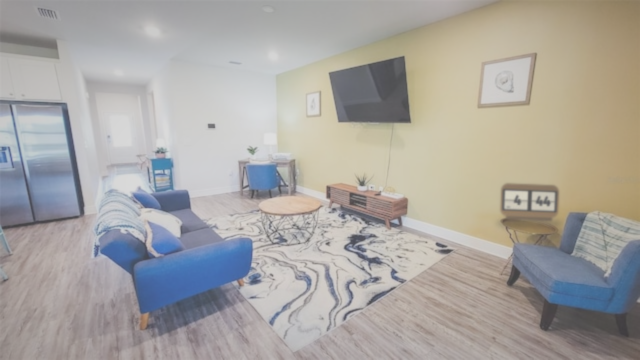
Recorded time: 4.44
